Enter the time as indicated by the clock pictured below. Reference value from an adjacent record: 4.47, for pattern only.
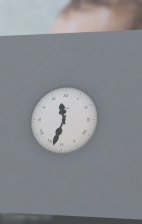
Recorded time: 11.33
